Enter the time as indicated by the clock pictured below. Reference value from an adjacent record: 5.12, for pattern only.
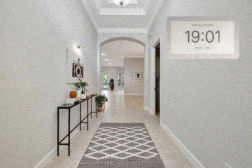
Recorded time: 19.01
